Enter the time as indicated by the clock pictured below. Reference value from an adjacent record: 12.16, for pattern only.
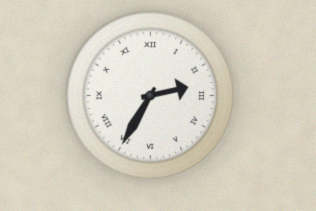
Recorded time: 2.35
